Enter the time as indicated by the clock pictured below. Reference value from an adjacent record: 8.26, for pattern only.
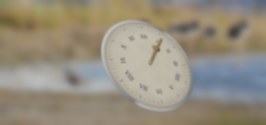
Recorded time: 1.06
